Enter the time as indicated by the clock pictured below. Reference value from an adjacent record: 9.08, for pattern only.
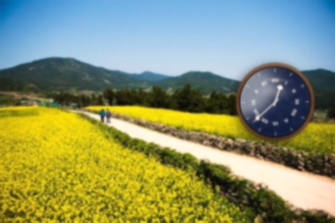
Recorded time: 12.38
